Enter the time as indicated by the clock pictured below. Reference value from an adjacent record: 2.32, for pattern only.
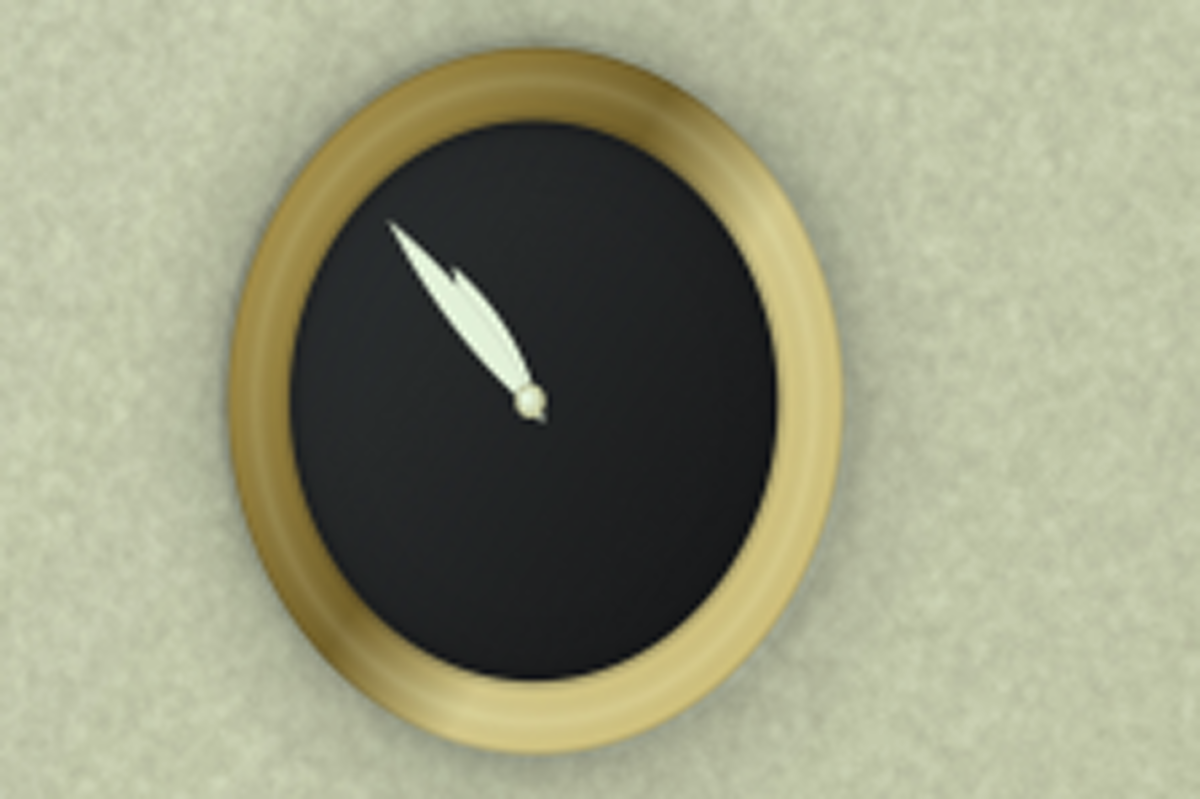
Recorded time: 10.53
